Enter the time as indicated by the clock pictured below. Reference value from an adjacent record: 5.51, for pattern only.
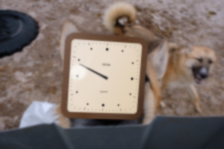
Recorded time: 9.49
